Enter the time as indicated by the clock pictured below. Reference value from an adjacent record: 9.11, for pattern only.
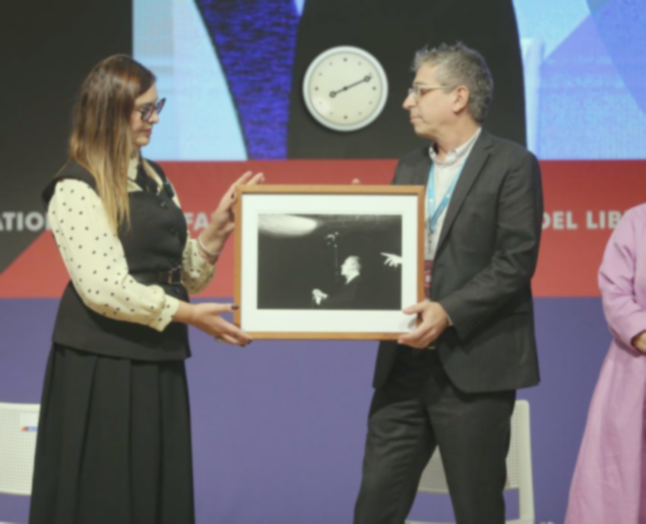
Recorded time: 8.11
